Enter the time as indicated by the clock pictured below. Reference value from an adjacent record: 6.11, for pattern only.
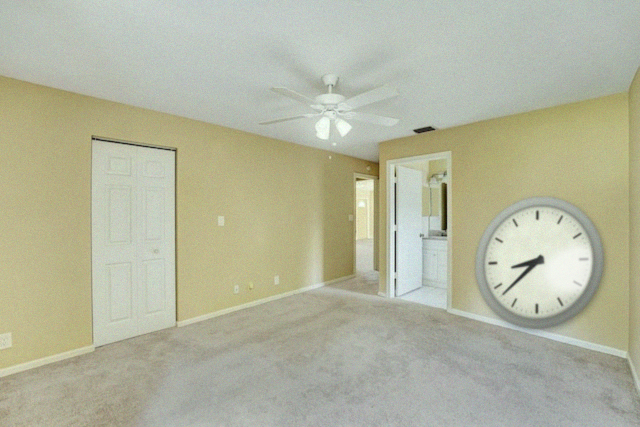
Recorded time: 8.38
